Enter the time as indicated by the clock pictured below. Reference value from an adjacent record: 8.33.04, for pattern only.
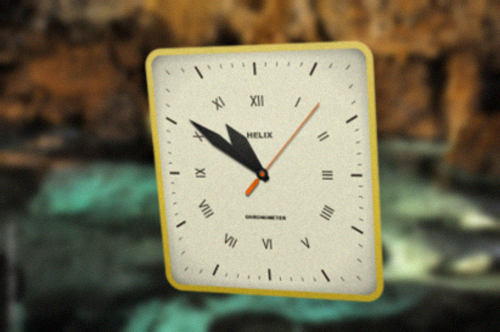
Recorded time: 10.51.07
